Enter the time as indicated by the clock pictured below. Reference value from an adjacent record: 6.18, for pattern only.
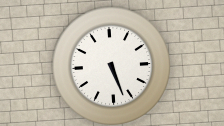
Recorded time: 5.27
